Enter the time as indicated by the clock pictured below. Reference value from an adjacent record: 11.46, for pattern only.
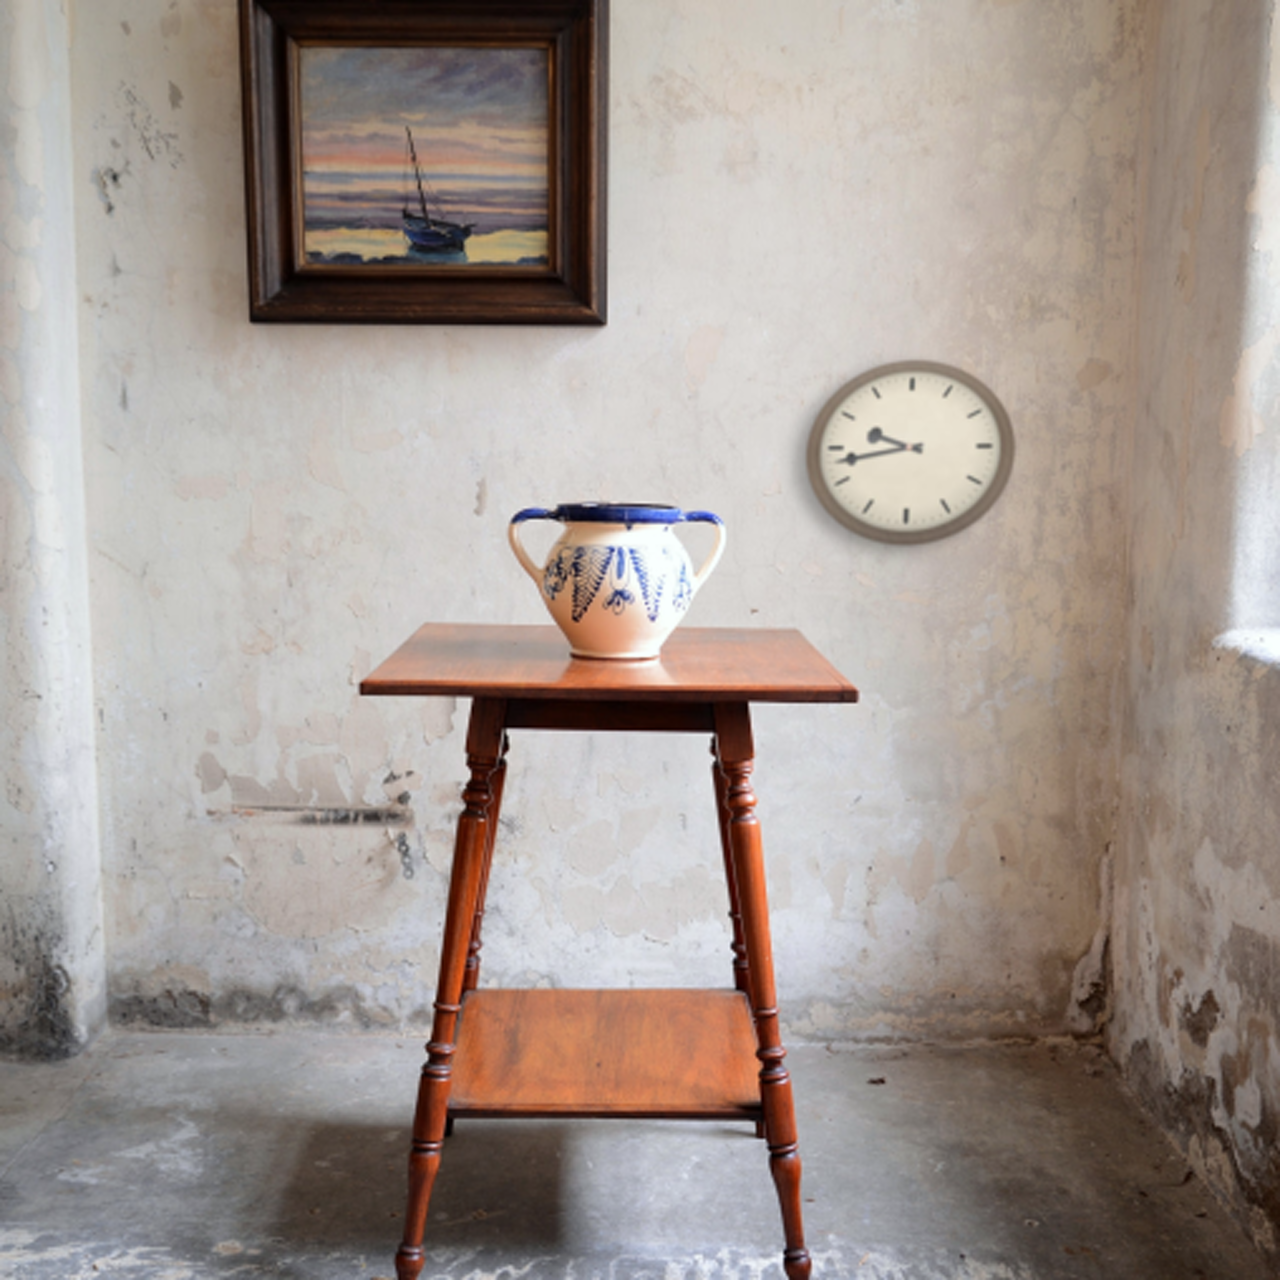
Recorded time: 9.43
